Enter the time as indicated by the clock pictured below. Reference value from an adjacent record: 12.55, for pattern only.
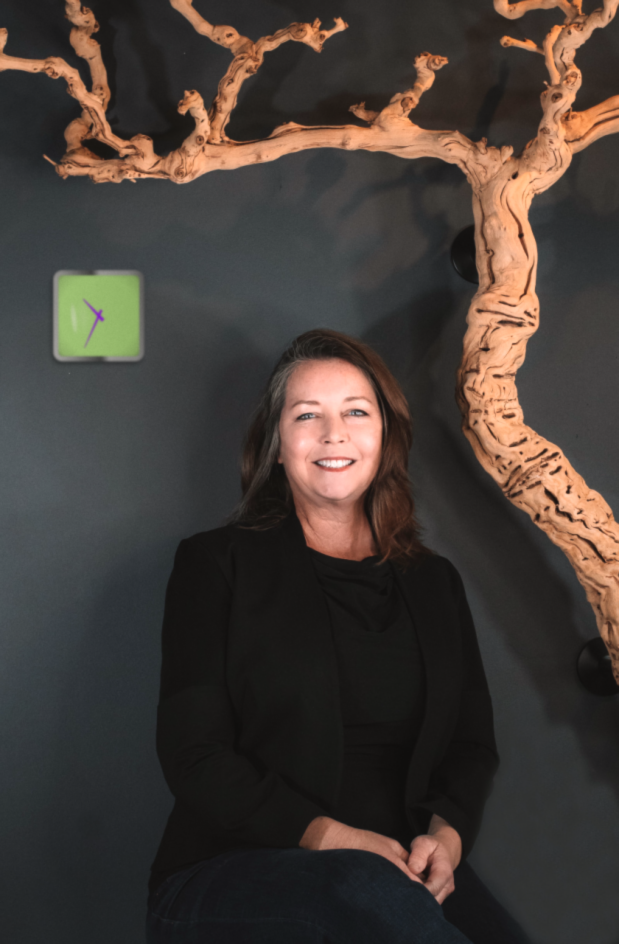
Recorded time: 10.34
